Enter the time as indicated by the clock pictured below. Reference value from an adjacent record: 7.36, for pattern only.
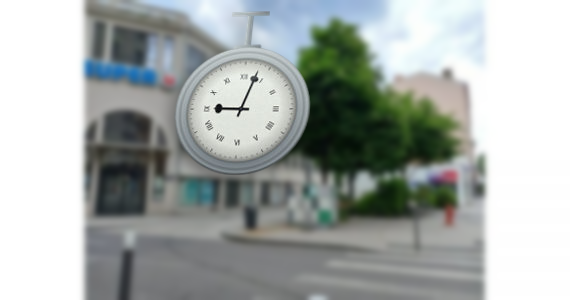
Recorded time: 9.03
